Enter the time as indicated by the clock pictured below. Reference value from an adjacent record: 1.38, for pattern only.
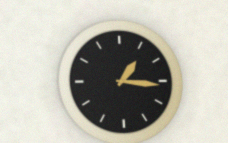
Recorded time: 1.16
